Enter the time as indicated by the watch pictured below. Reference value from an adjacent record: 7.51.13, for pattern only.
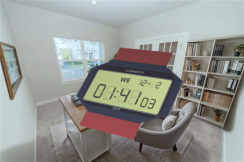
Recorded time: 1.41.03
